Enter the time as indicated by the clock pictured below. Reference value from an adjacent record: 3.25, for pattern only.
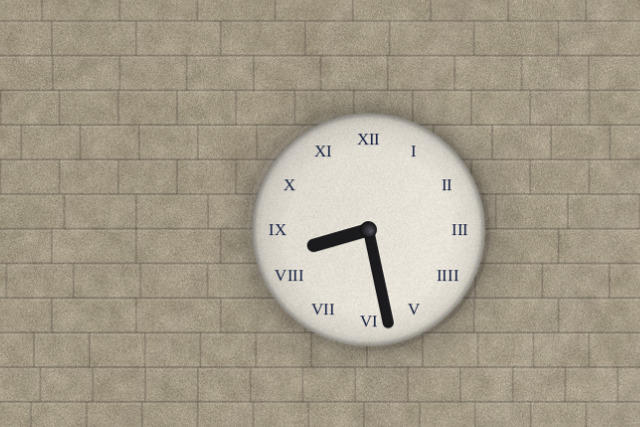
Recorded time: 8.28
